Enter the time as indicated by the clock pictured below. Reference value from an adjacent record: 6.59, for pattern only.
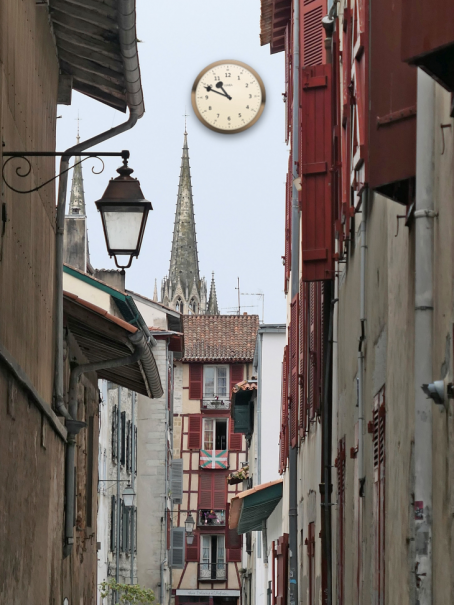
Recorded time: 10.49
